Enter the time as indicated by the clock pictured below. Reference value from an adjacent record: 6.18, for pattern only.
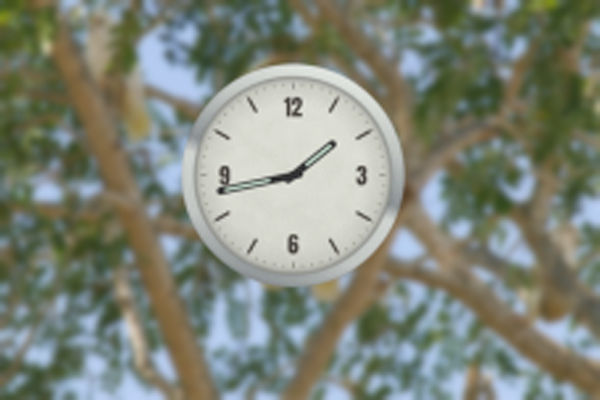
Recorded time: 1.43
